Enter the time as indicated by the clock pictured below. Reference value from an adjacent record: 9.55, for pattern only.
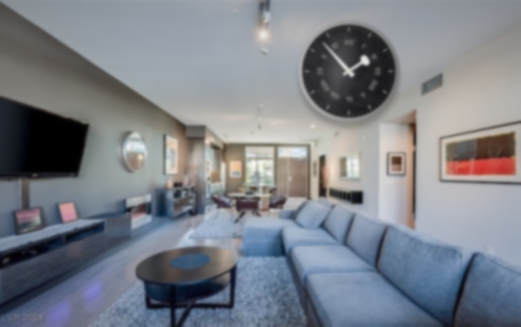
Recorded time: 1.53
